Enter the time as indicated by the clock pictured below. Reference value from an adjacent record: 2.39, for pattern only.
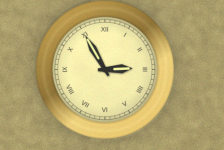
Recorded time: 2.55
